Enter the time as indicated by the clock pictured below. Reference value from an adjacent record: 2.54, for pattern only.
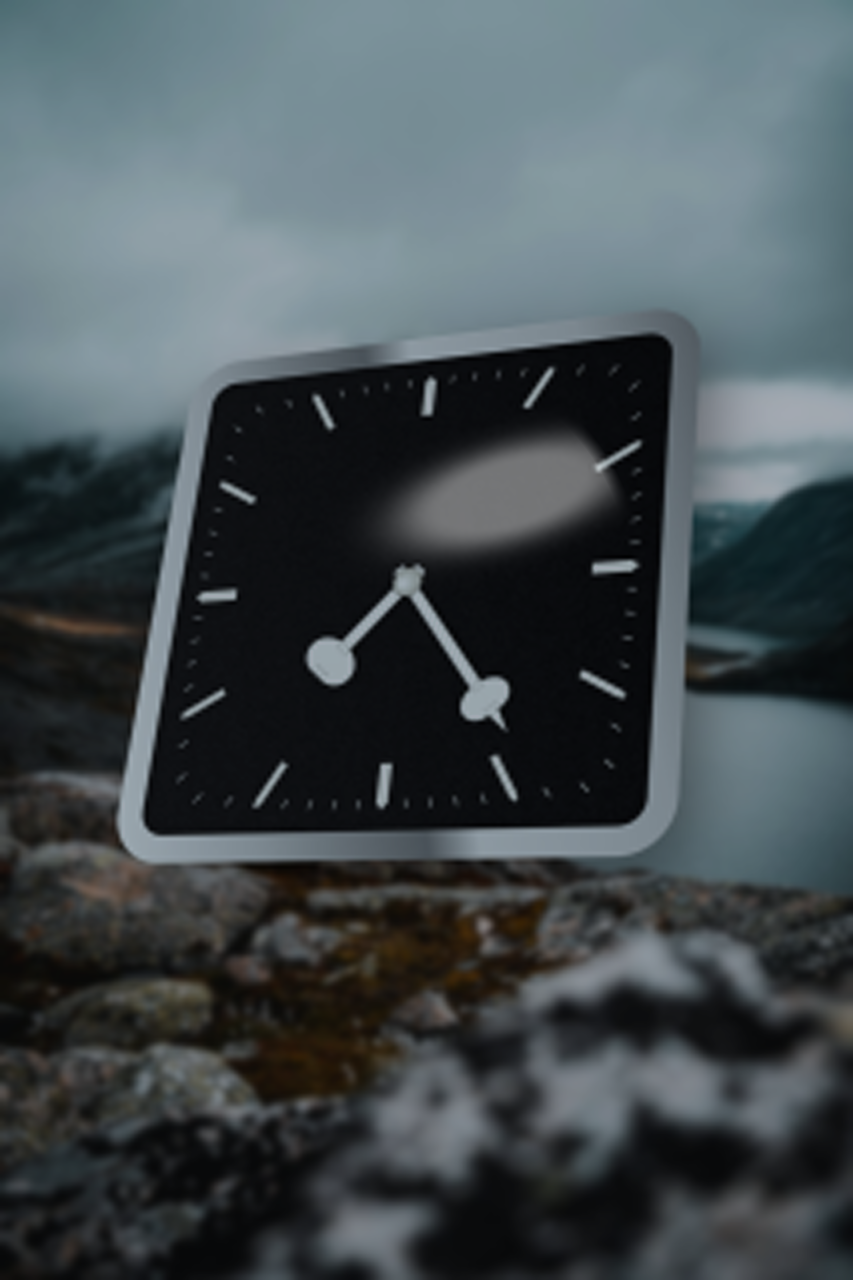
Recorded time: 7.24
